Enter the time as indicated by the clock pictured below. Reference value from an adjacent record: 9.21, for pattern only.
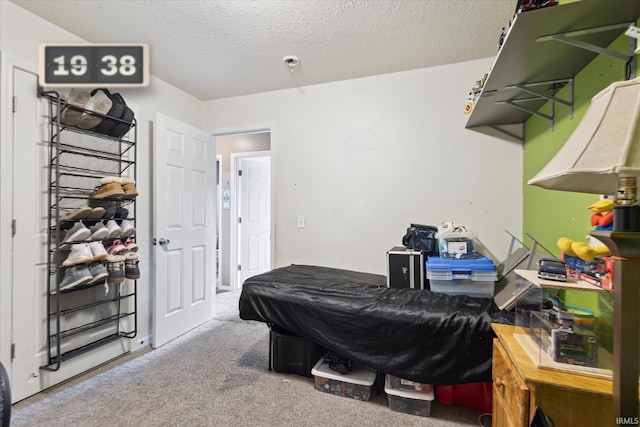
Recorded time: 19.38
